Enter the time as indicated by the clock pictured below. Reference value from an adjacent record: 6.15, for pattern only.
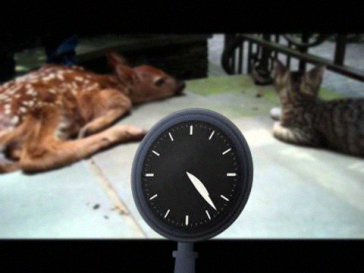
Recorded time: 4.23
